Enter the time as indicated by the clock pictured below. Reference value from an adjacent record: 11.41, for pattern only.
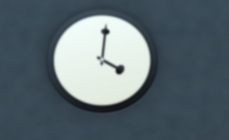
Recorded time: 4.01
